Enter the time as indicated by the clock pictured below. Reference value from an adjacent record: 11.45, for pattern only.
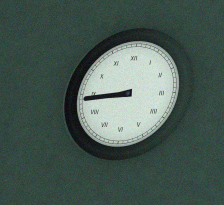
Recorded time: 8.44
